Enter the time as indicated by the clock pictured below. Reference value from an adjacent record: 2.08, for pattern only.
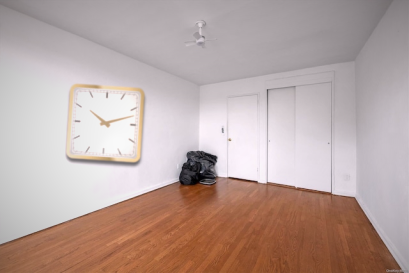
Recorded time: 10.12
